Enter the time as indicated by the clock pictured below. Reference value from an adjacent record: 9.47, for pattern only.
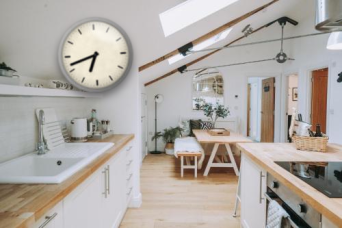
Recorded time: 6.42
